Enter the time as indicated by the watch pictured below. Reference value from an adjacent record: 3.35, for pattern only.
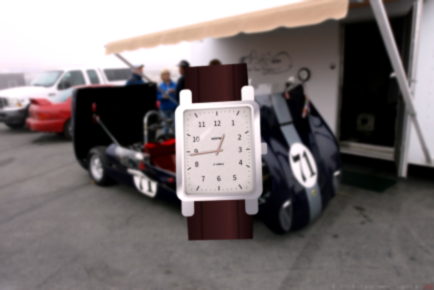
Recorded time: 12.44
